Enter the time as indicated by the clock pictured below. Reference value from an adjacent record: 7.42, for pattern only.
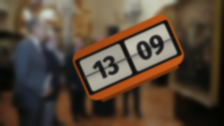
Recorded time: 13.09
